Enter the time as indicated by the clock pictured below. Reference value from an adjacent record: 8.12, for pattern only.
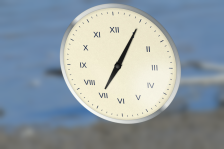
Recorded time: 7.05
